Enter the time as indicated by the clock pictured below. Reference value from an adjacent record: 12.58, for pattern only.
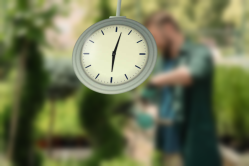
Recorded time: 6.02
